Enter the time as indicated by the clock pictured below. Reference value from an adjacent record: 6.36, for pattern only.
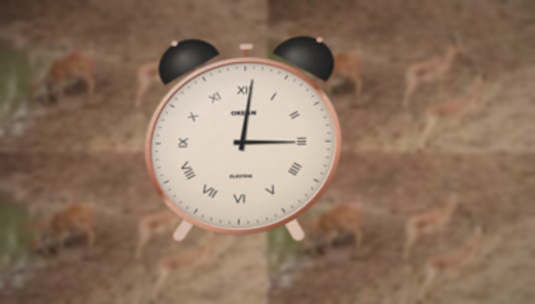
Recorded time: 3.01
